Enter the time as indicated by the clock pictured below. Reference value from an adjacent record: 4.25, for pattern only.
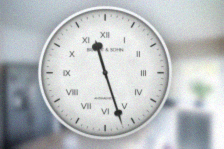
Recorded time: 11.27
